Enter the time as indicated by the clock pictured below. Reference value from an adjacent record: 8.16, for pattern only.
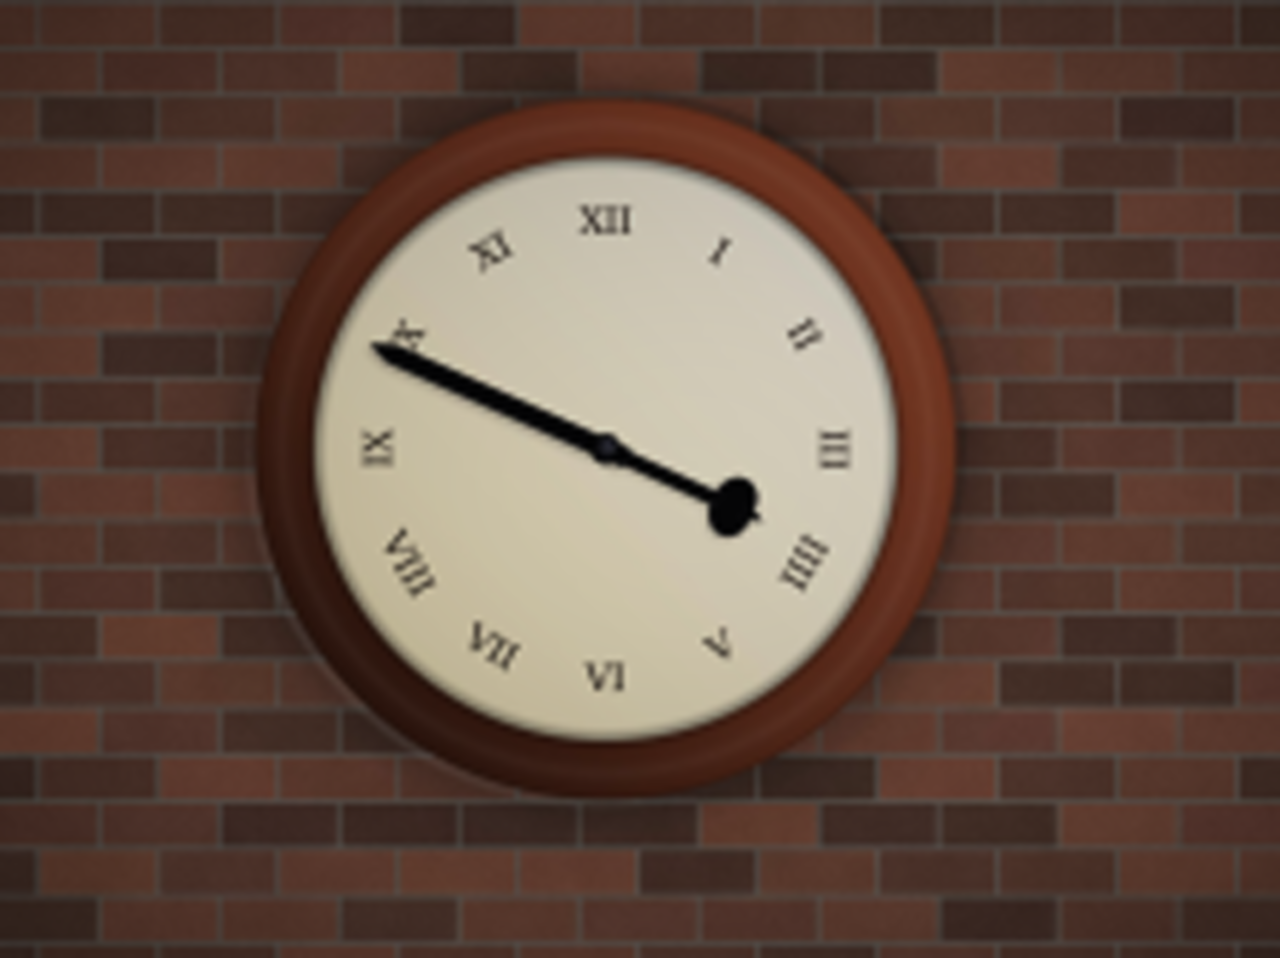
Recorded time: 3.49
